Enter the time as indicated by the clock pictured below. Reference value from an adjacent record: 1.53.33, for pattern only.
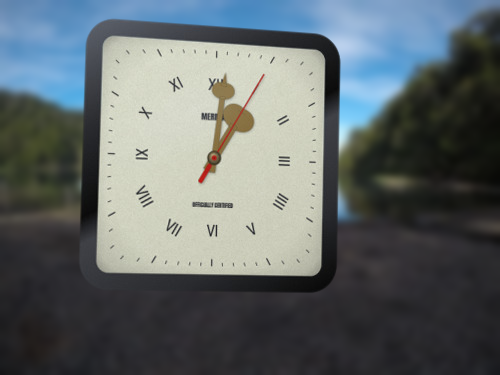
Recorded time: 1.01.05
